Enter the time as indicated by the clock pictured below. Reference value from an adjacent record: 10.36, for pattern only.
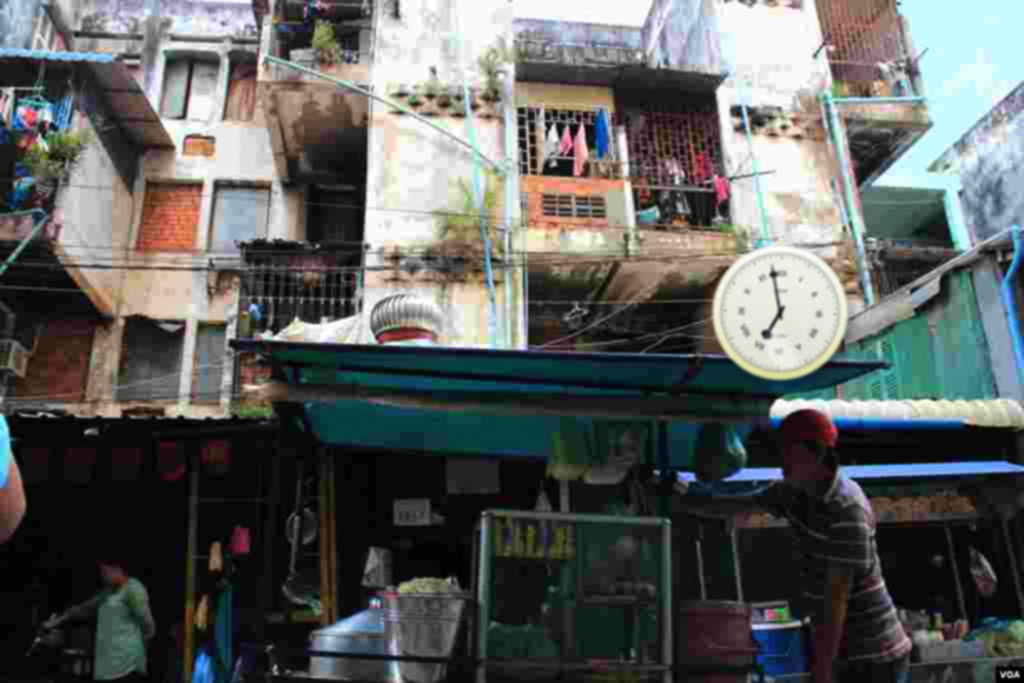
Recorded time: 6.58
